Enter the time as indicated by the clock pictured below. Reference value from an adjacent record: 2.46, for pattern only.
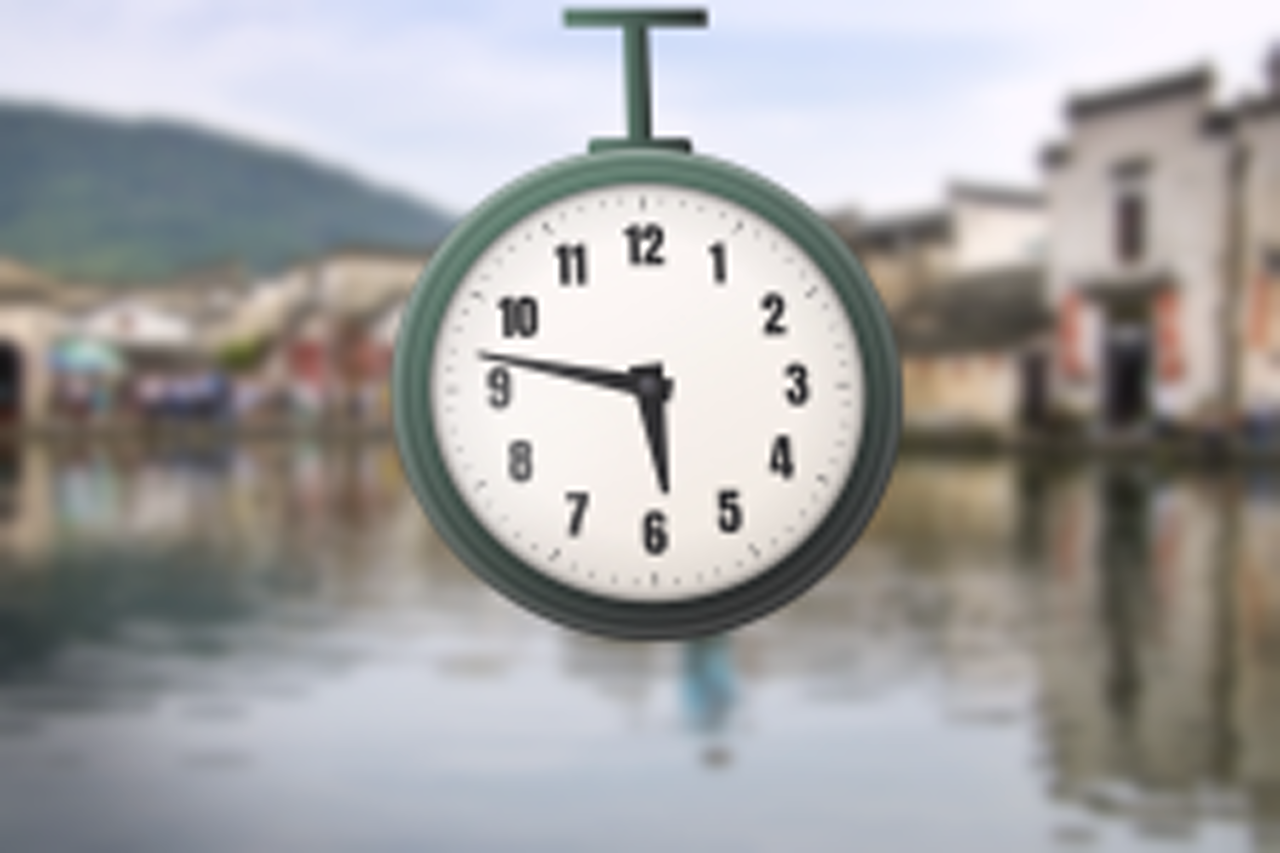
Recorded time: 5.47
